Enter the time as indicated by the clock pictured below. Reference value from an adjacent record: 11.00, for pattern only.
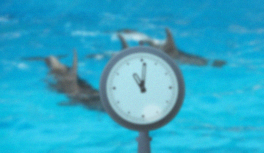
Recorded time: 11.01
